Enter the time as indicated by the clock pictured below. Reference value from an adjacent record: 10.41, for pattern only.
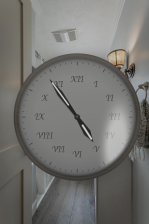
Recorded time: 4.54
